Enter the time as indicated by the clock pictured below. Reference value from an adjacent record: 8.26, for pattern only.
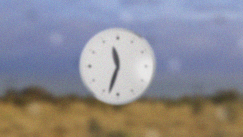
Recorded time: 11.33
